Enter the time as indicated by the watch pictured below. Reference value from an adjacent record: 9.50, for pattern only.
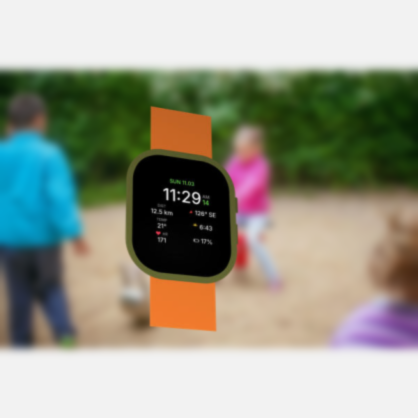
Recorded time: 11.29
